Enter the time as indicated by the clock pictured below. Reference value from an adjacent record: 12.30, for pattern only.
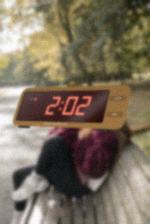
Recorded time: 2.02
